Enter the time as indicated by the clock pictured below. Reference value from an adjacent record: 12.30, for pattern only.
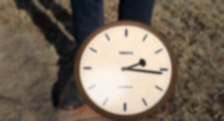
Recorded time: 2.16
